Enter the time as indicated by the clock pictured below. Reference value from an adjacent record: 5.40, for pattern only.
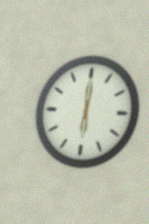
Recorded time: 6.00
